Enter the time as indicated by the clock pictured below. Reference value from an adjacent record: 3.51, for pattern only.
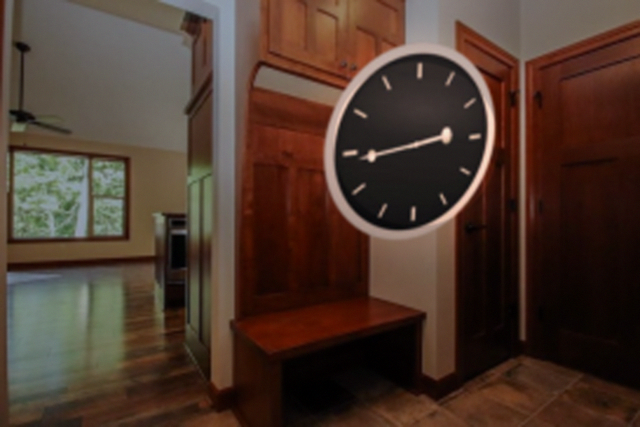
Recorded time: 2.44
